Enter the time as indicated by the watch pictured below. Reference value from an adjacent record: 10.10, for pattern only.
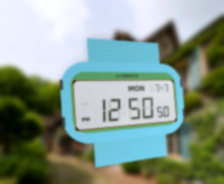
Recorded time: 12.50
